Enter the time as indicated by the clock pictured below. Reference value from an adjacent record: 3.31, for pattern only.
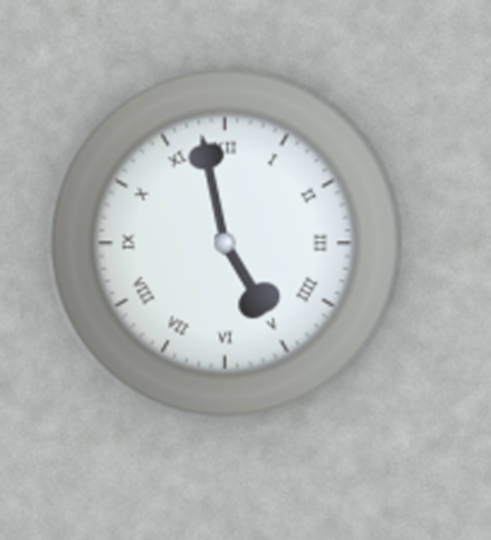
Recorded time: 4.58
